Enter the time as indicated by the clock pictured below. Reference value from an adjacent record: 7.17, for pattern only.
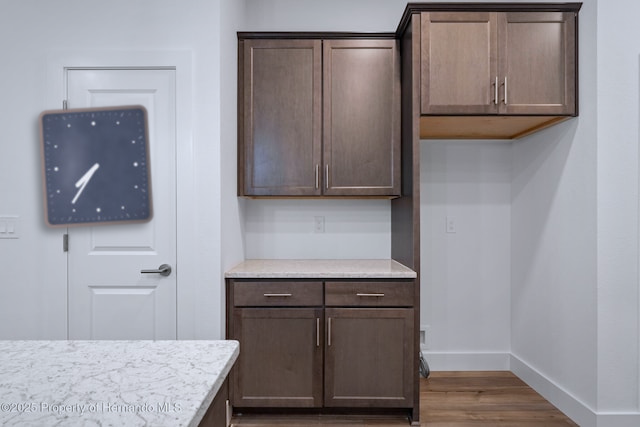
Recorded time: 7.36
